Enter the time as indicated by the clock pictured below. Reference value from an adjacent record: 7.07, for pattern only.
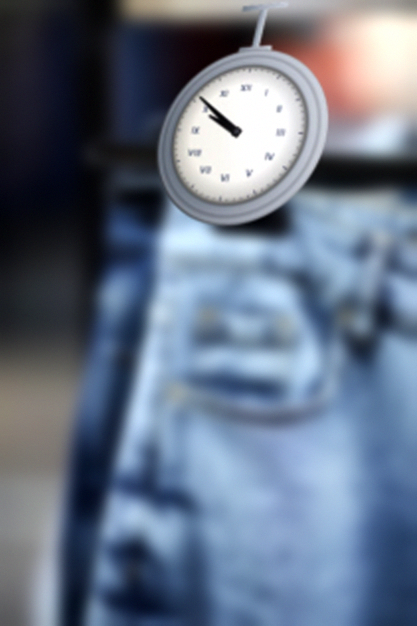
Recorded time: 9.51
